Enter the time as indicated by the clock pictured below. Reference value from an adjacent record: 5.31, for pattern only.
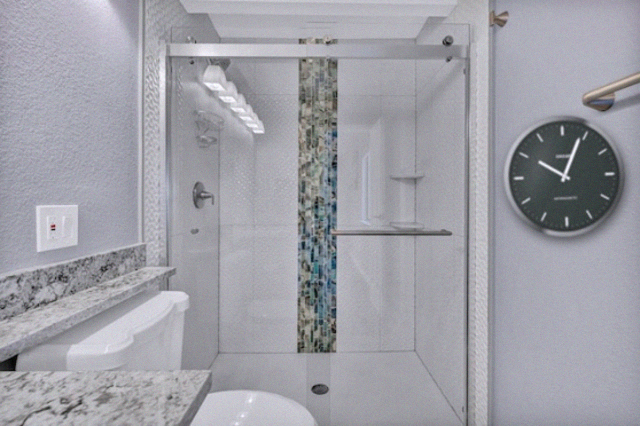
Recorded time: 10.04
